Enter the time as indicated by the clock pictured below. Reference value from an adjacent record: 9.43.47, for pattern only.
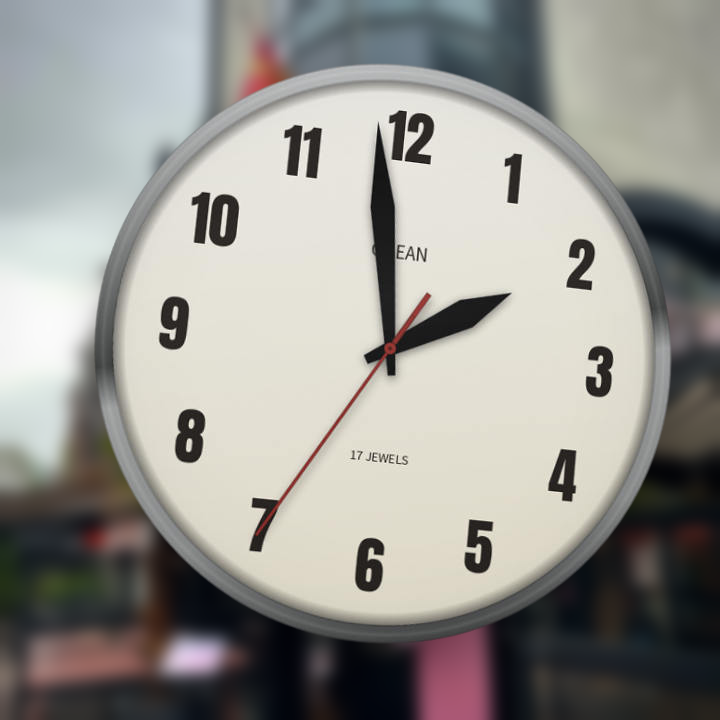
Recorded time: 1.58.35
